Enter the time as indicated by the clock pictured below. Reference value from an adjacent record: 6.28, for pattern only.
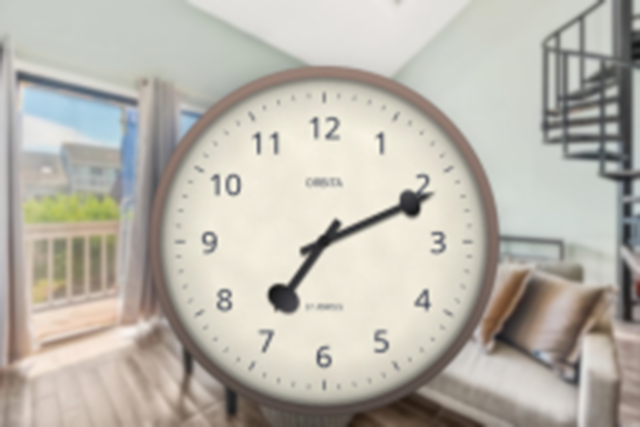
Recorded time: 7.11
